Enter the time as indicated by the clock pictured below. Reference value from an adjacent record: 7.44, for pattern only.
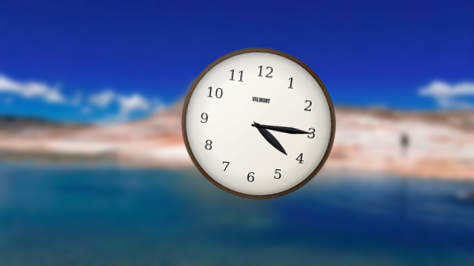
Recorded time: 4.15
